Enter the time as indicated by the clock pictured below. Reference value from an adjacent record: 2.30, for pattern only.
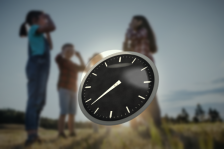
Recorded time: 7.38
